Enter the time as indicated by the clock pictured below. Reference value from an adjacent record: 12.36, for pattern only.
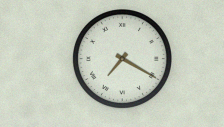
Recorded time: 7.20
